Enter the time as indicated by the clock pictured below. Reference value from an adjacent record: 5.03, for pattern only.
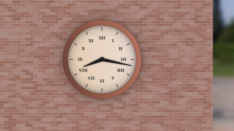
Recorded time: 8.17
